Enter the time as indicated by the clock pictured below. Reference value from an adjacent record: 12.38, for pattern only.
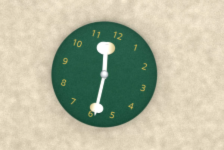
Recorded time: 11.29
